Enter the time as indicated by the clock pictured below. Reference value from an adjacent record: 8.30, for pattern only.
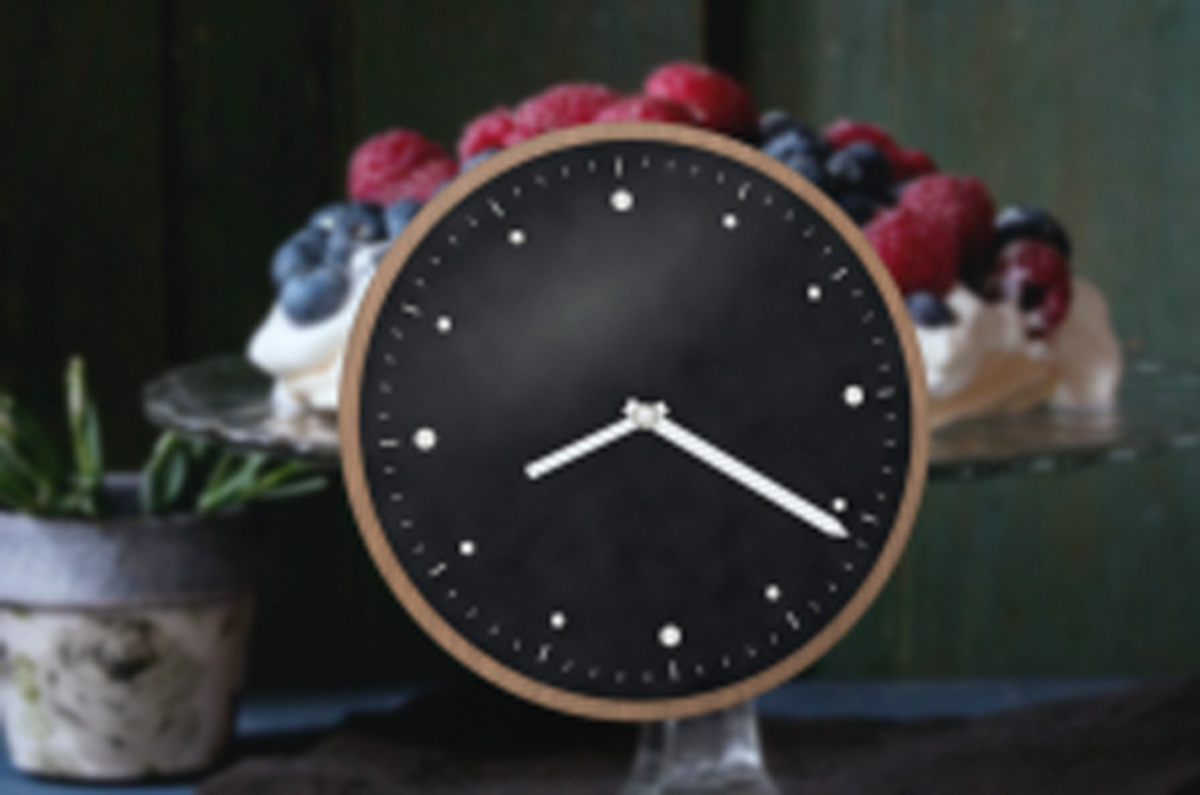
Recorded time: 8.21
